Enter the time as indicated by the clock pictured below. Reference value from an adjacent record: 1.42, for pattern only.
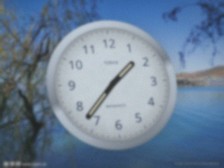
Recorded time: 1.37
